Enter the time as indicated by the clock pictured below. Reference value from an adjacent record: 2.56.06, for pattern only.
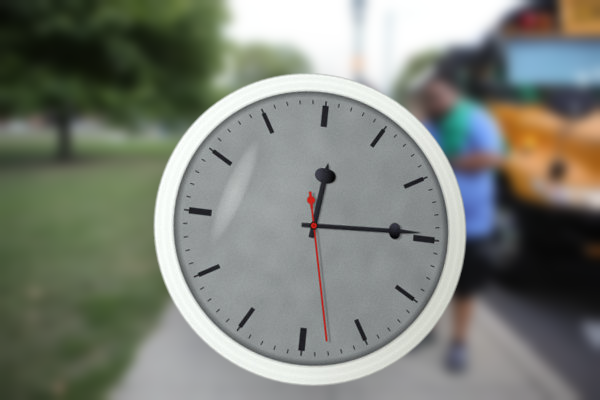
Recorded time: 12.14.28
